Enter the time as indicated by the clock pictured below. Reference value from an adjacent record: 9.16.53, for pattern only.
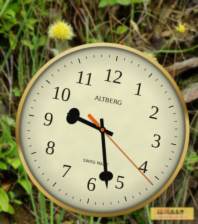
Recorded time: 9.27.21
